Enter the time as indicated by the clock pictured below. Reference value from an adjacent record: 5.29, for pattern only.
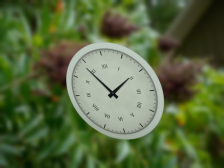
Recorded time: 1.54
